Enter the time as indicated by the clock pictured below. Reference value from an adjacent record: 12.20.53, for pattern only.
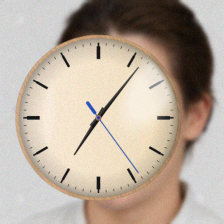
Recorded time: 7.06.24
